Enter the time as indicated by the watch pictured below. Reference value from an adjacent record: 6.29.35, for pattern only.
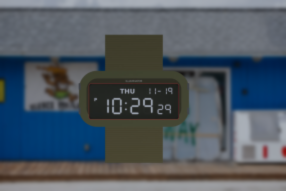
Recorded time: 10.29.29
